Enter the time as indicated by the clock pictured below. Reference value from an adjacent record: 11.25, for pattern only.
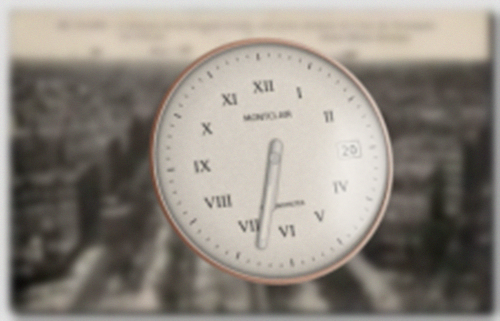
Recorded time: 6.33
